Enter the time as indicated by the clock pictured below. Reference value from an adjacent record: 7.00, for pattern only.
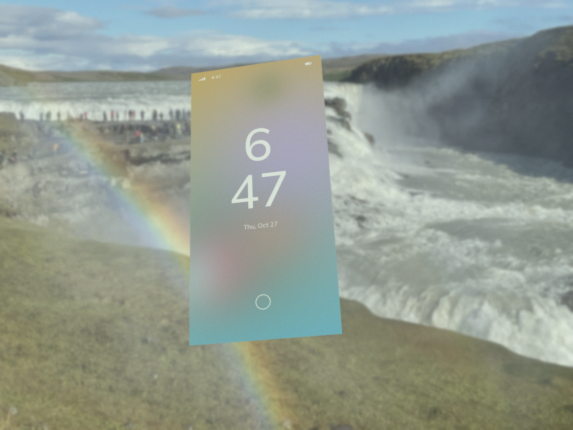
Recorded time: 6.47
